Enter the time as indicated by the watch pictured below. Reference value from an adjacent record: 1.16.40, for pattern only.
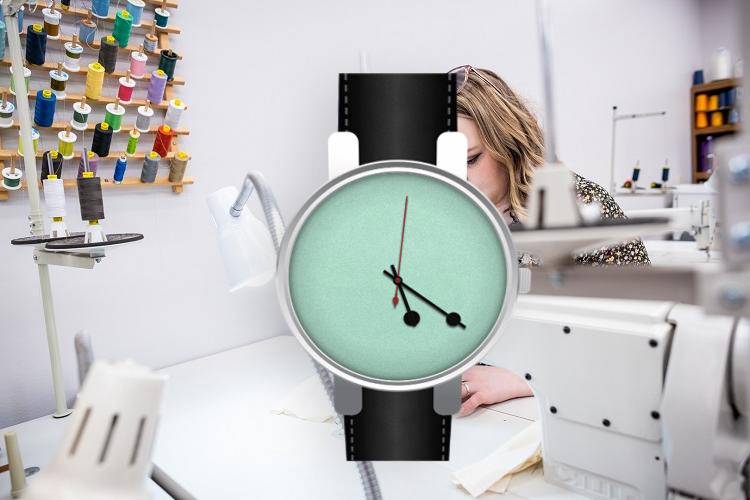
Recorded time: 5.21.01
